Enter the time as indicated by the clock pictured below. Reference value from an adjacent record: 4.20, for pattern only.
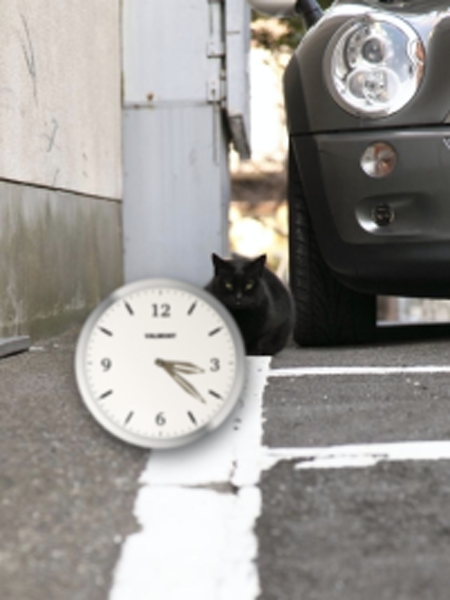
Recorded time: 3.22
